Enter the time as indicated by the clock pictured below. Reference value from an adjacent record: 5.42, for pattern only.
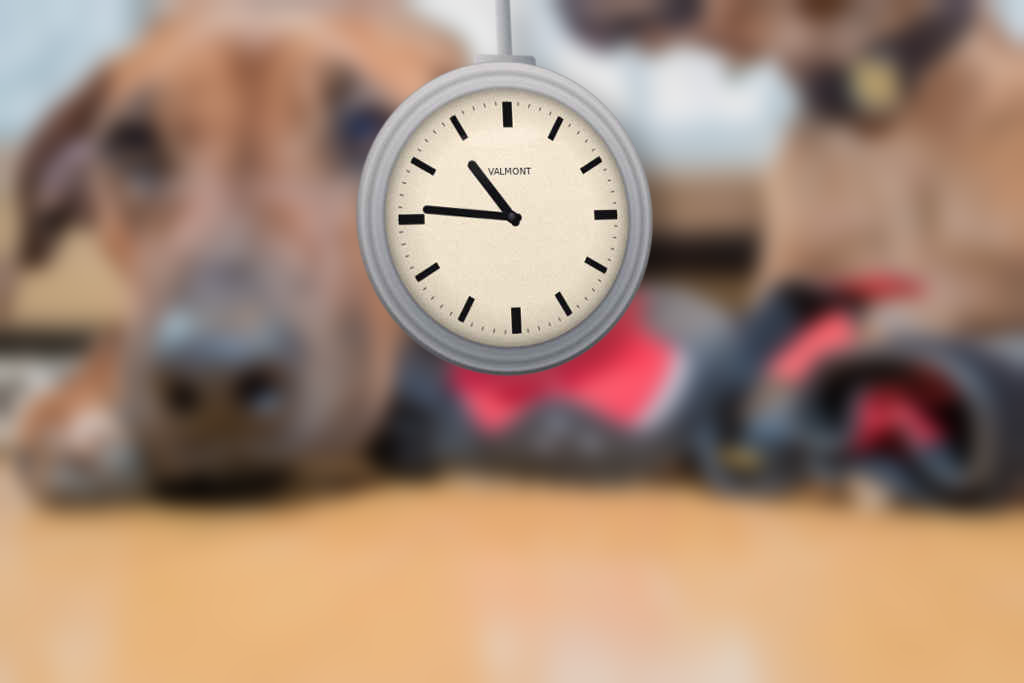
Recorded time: 10.46
